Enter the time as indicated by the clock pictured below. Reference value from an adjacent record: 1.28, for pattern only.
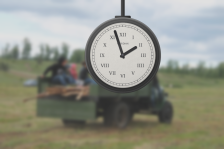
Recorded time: 1.57
